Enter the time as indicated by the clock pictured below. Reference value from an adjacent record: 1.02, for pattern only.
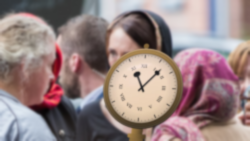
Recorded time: 11.07
